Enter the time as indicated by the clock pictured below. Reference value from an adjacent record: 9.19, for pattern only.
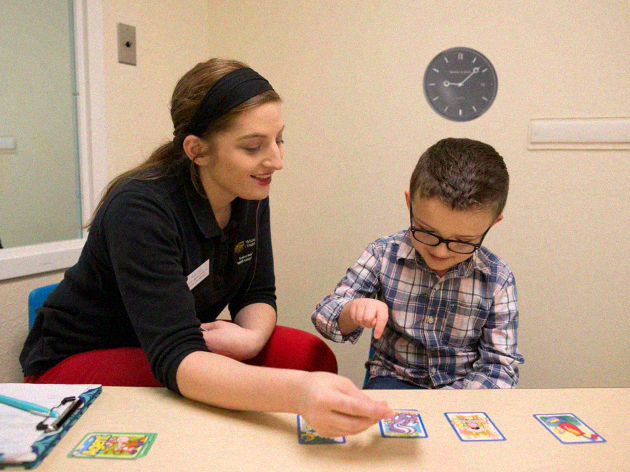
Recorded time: 9.08
